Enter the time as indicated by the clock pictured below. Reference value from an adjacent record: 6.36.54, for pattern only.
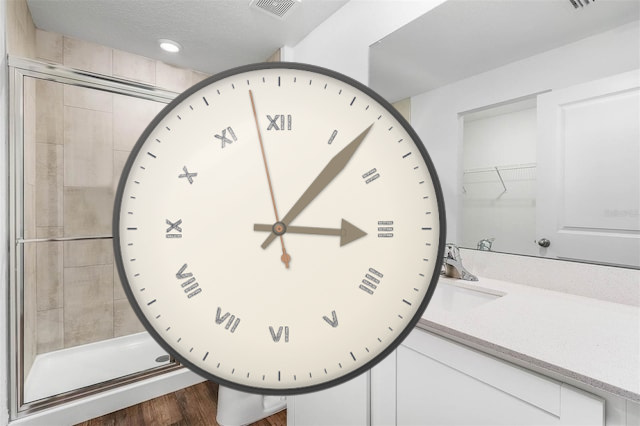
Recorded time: 3.06.58
